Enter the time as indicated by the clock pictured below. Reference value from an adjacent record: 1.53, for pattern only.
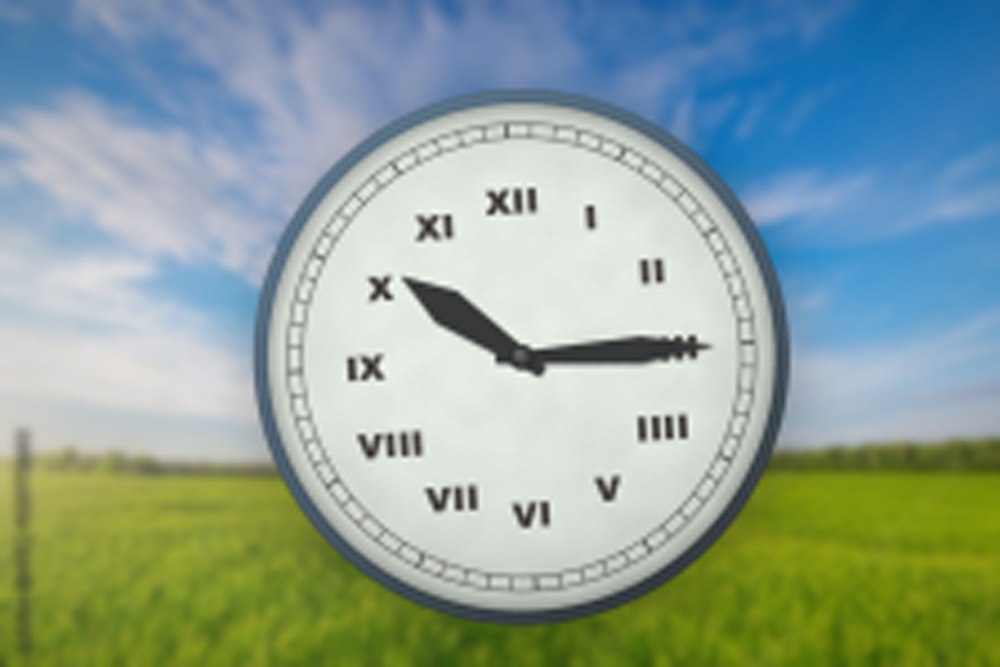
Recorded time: 10.15
